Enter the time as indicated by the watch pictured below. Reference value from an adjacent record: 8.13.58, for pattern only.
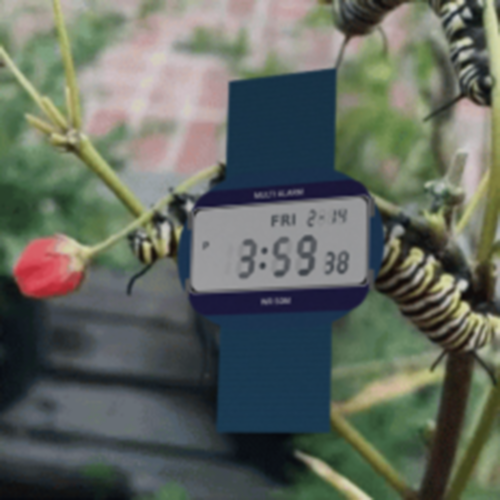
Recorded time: 3.59.38
